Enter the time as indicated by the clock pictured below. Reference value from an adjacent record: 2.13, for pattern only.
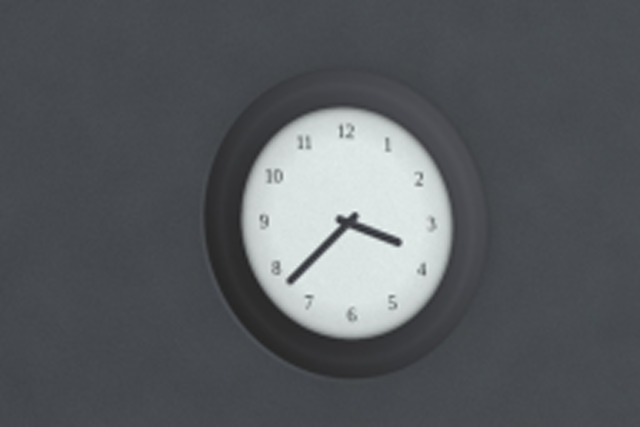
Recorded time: 3.38
